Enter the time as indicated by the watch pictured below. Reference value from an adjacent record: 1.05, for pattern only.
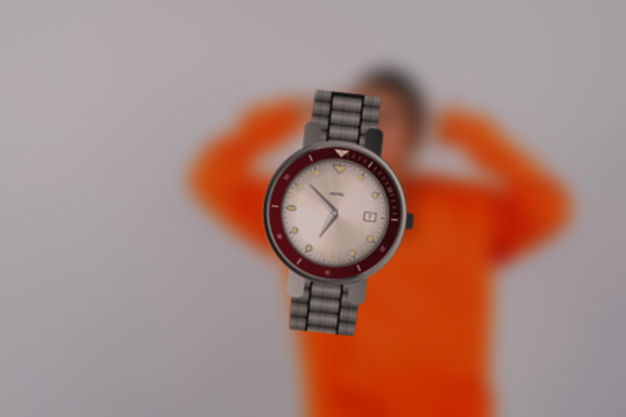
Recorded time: 6.52
